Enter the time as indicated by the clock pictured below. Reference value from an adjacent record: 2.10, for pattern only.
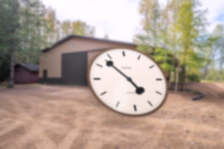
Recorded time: 4.53
